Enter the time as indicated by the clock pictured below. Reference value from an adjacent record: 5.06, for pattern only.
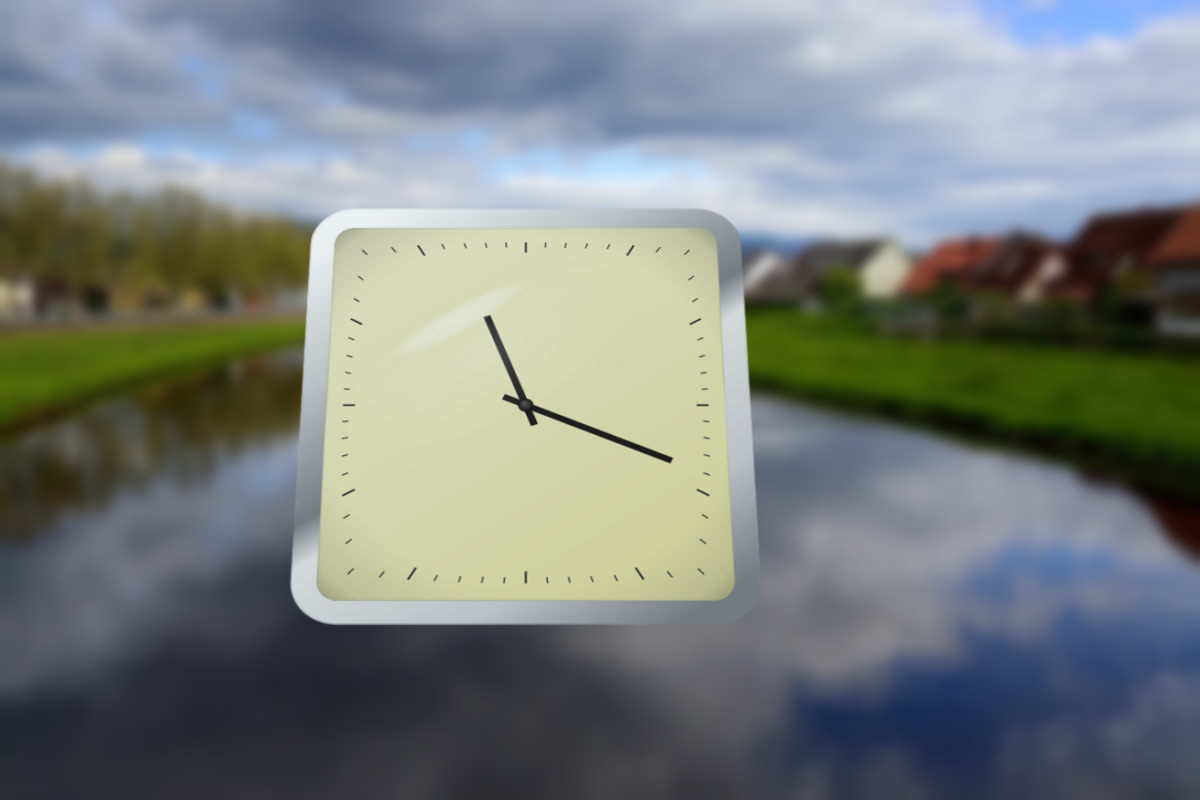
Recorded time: 11.19
